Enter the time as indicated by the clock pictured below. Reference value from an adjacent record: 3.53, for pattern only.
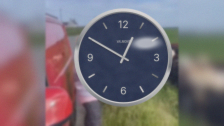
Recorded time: 12.50
